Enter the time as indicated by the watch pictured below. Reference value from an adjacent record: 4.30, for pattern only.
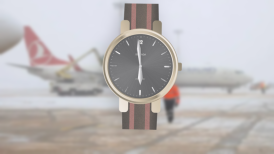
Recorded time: 5.59
